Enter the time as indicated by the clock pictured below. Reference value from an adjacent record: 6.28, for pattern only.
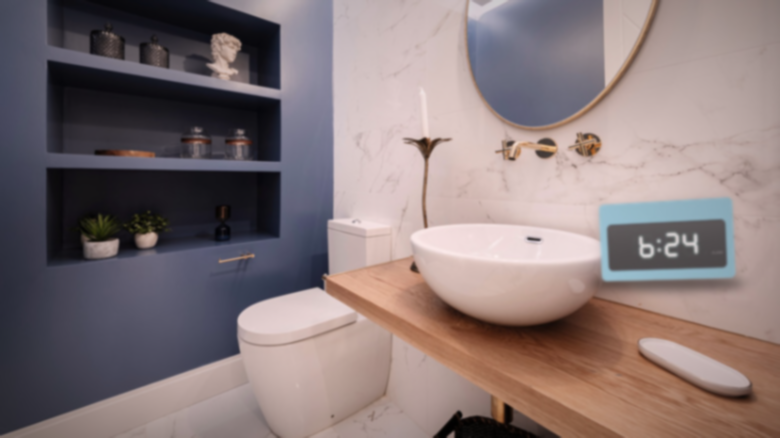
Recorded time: 6.24
